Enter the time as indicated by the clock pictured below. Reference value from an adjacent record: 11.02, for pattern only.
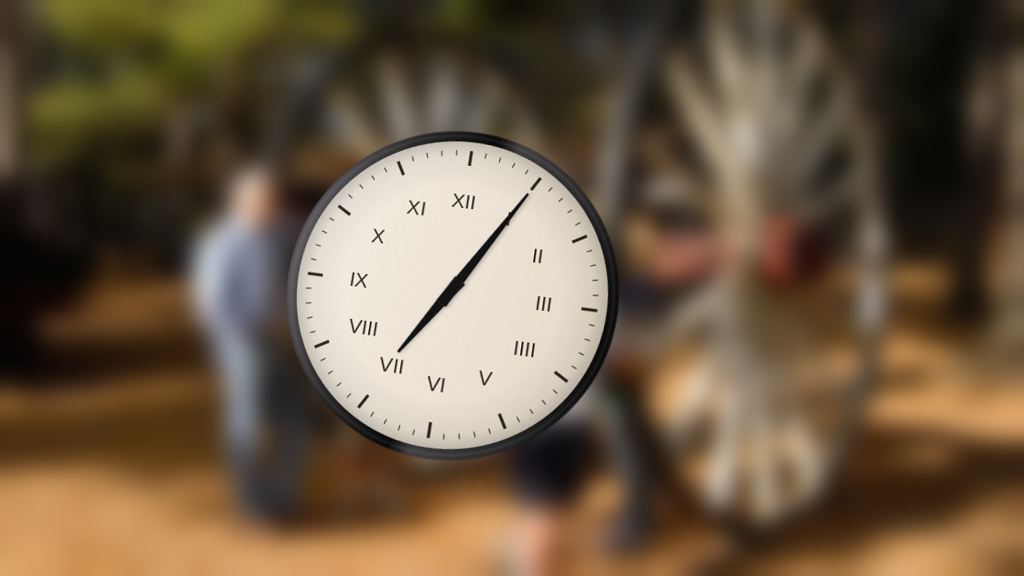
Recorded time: 7.05
